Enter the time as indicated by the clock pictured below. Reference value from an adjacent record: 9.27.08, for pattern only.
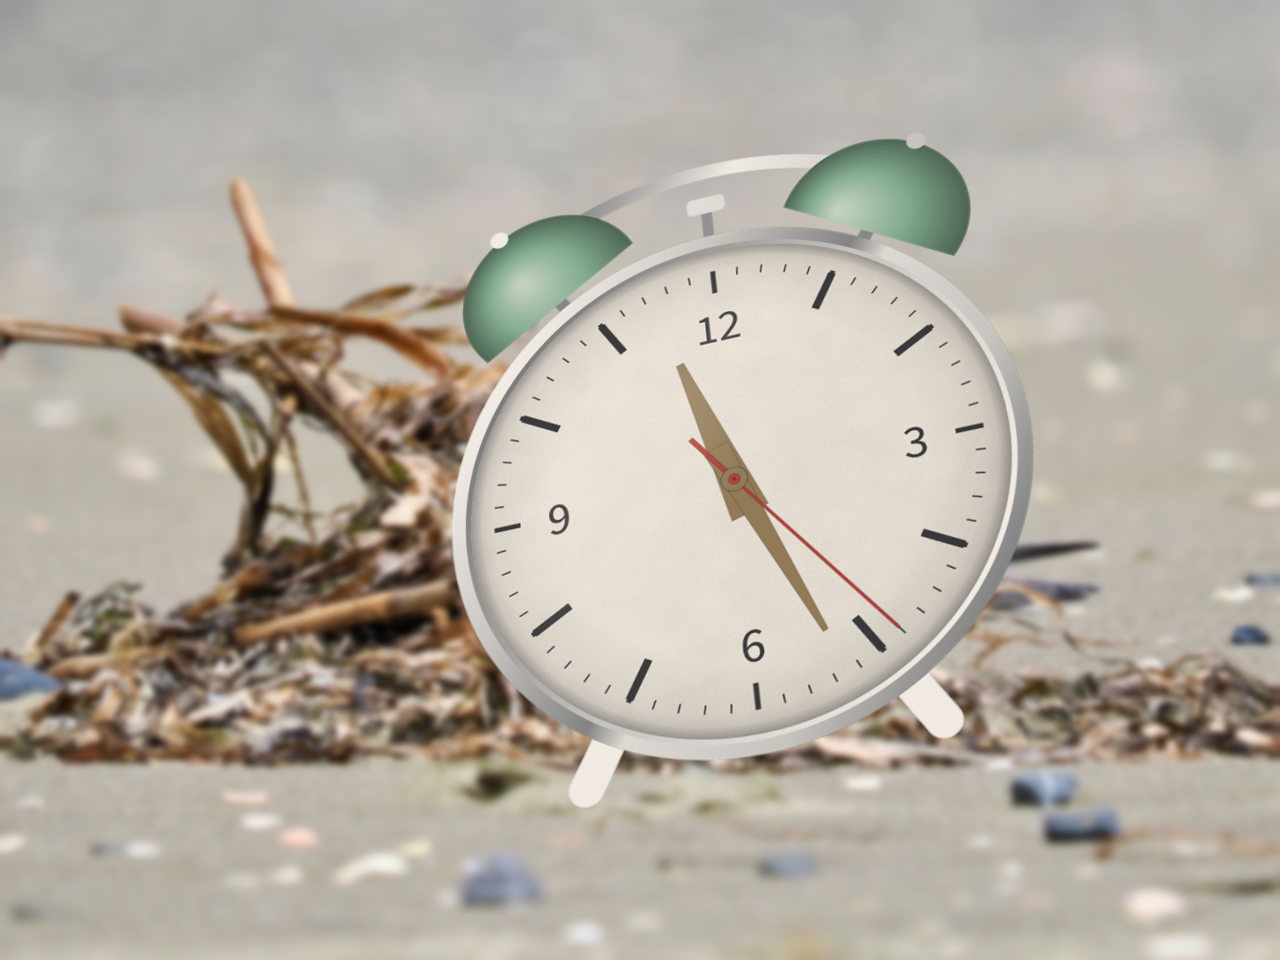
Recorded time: 11.26.24
